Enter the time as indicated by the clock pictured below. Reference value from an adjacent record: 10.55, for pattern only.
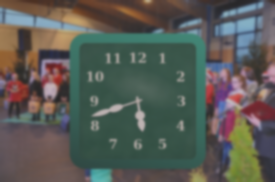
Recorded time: 5.42
